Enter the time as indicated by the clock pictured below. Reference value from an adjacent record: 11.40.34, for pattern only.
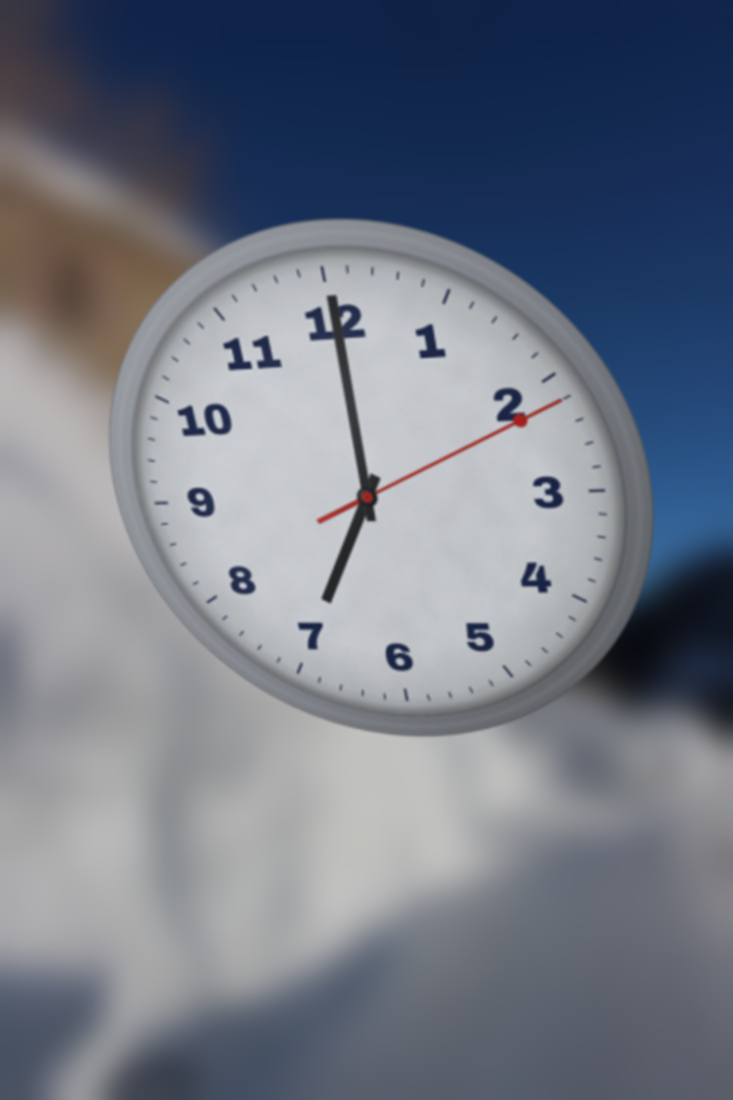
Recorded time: 7.00.11
